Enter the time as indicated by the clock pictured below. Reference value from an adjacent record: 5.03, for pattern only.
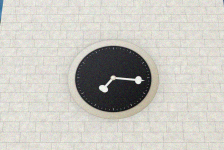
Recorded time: 7.16
